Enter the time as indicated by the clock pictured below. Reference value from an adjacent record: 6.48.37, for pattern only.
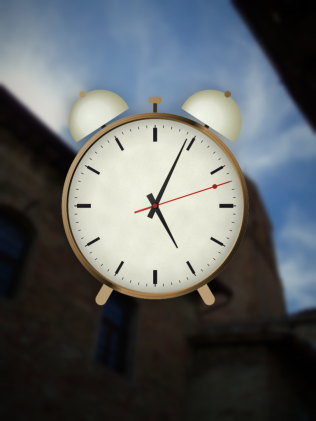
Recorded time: 5.04.12
